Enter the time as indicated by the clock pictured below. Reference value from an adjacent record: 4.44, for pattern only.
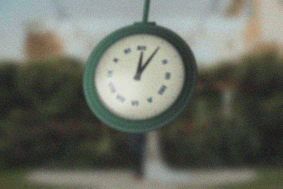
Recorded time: 12.05
